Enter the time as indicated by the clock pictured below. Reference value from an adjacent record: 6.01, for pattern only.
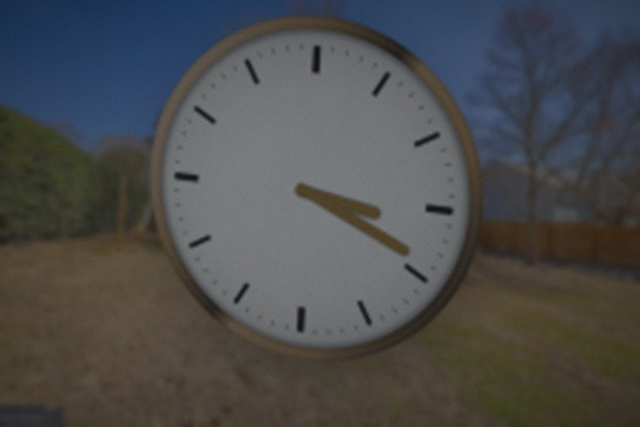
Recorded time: 3.19
